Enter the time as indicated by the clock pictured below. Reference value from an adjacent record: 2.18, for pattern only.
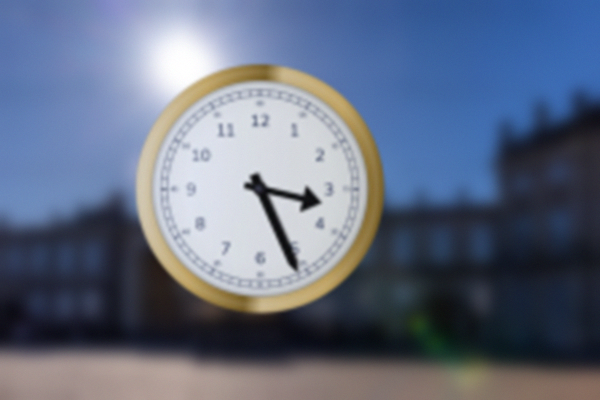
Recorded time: 3.26
